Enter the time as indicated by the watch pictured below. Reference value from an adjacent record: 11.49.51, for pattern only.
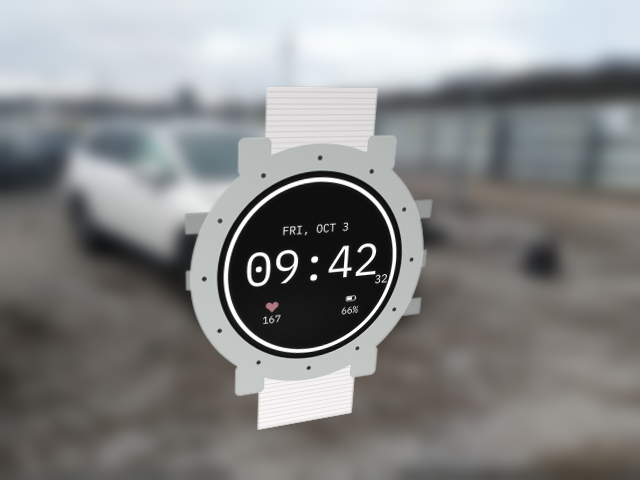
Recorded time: 9.42.32
